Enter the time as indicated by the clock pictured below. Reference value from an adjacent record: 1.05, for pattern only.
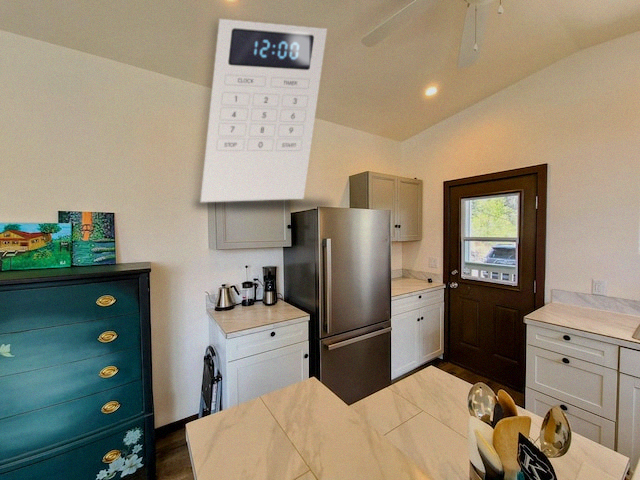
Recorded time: 12.00
